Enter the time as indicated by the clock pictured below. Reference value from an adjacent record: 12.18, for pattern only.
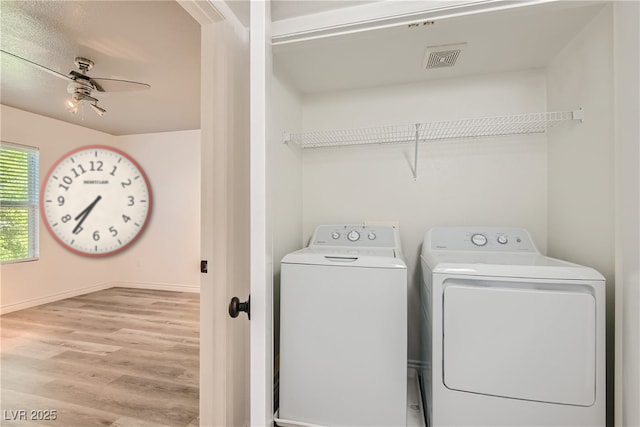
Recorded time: 7.36
